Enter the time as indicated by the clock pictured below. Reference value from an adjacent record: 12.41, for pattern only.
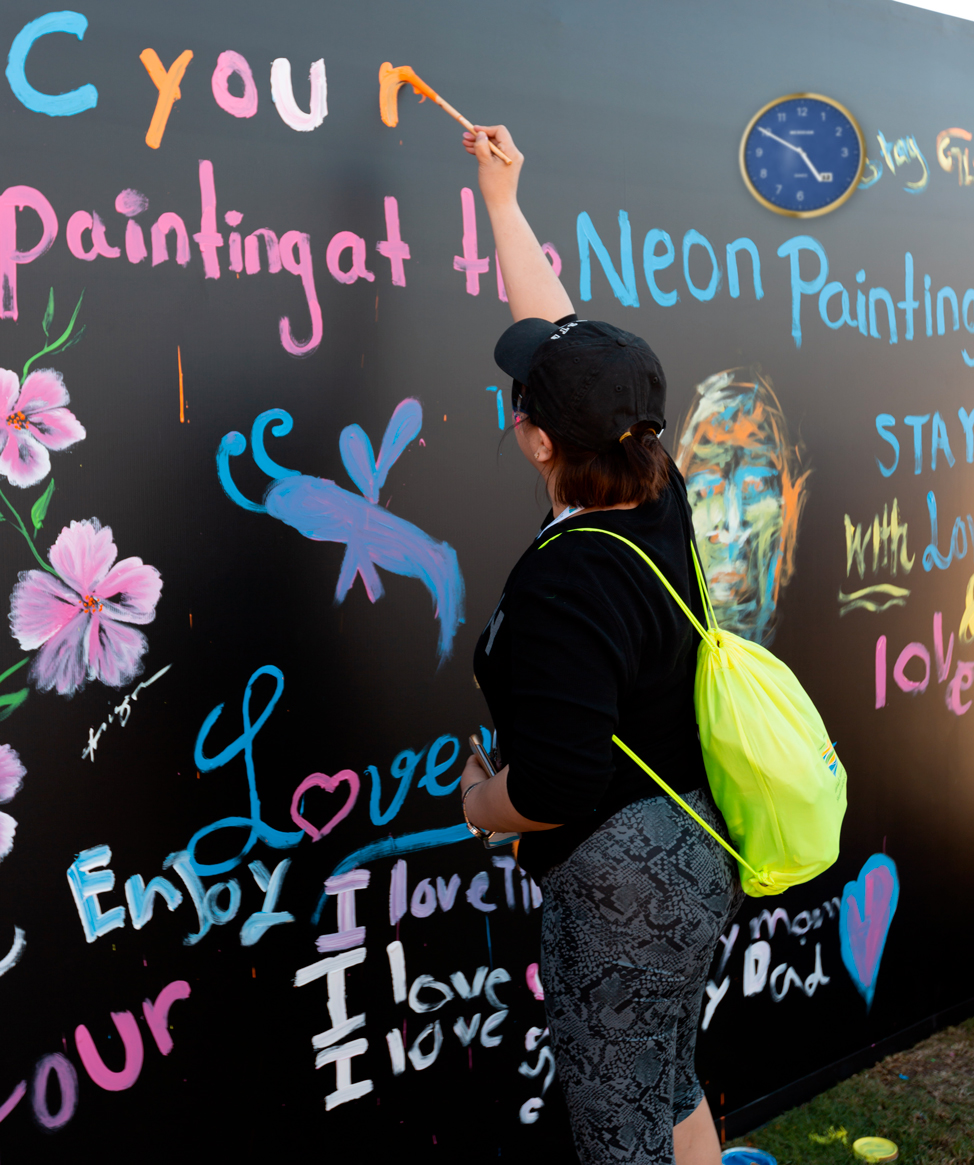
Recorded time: 4.50
